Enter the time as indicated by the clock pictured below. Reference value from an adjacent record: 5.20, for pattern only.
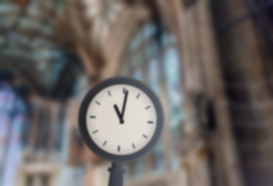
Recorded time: 11.01
